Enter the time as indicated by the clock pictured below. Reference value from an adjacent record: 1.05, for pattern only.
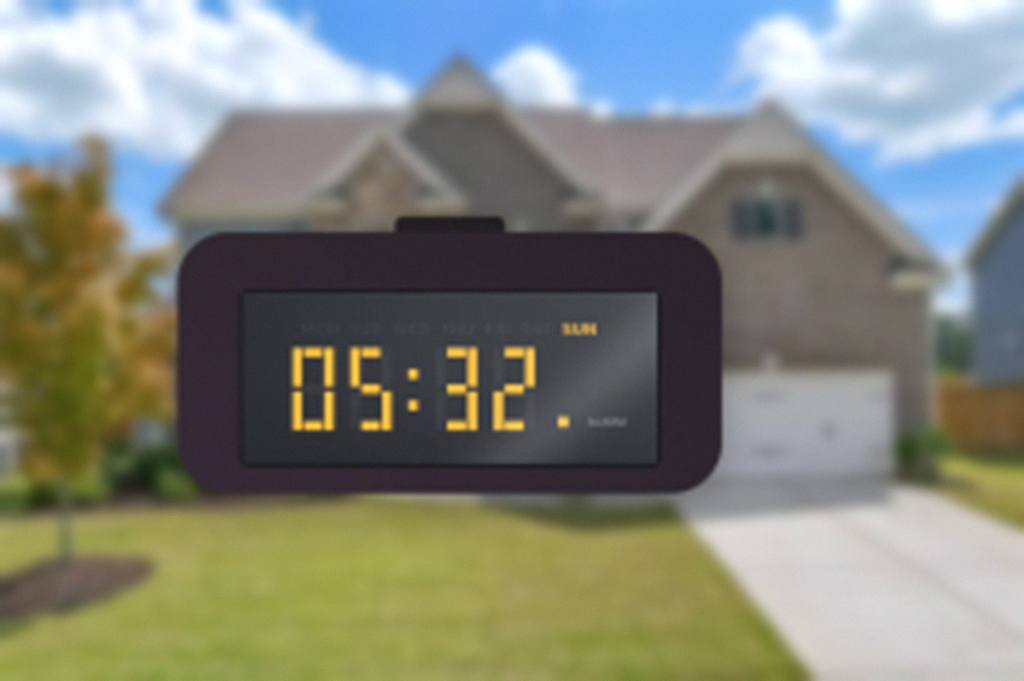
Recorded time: 5.32
